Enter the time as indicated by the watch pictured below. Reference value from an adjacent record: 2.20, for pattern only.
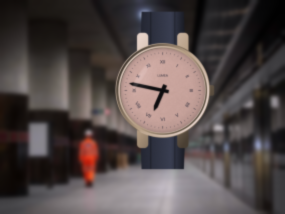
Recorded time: 6.47
